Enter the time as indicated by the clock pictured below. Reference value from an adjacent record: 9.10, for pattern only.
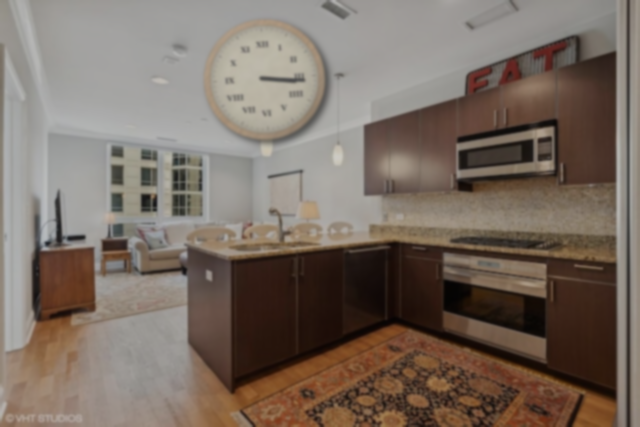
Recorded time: 3.16
